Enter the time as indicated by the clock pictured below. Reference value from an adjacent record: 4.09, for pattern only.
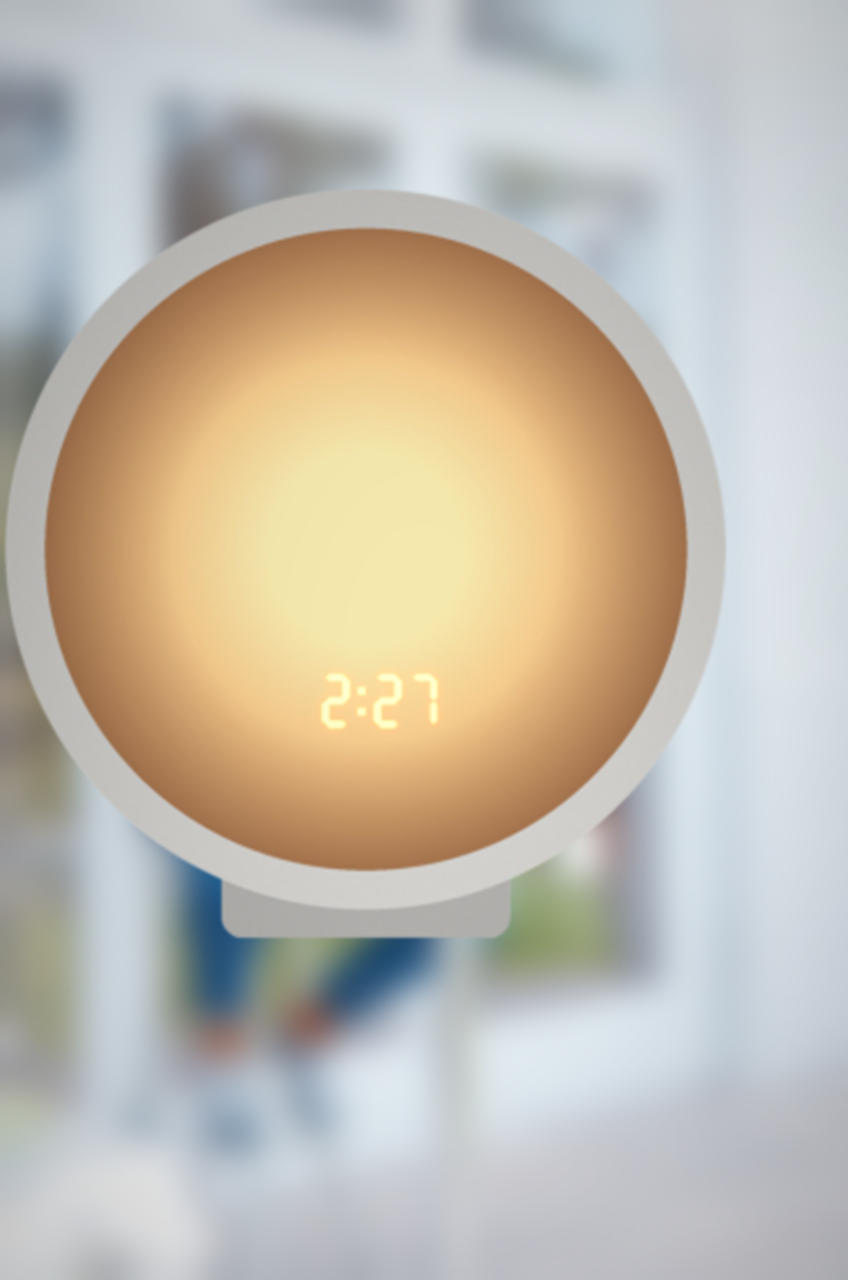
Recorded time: 2.27
